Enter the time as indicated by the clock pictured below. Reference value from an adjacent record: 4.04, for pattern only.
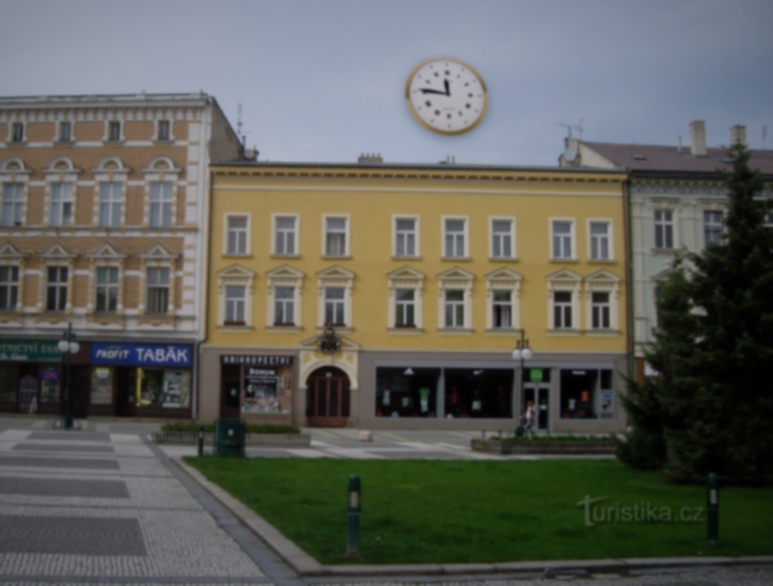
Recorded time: 11.46
